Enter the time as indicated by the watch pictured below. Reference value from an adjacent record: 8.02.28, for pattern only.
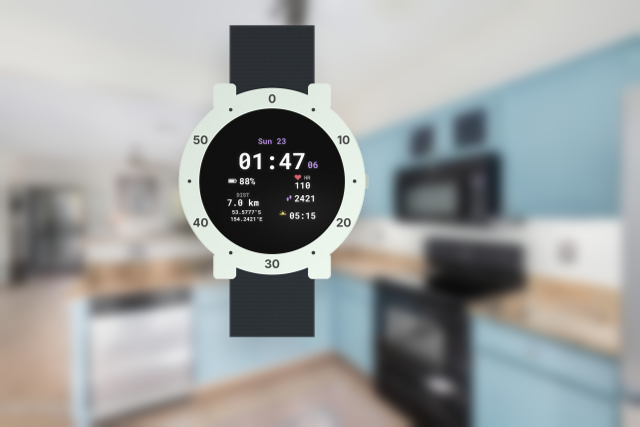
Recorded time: 1.47.06
